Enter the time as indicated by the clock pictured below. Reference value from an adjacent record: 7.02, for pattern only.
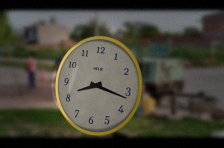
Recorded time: 8.17
